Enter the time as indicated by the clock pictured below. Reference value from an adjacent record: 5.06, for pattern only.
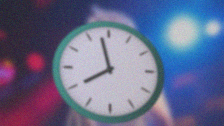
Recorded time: 7.58
